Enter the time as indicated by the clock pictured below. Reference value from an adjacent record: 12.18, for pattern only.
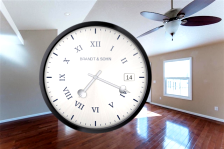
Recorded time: 7.19
